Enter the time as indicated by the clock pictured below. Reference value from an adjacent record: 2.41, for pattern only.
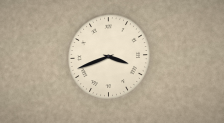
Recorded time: 3.42
